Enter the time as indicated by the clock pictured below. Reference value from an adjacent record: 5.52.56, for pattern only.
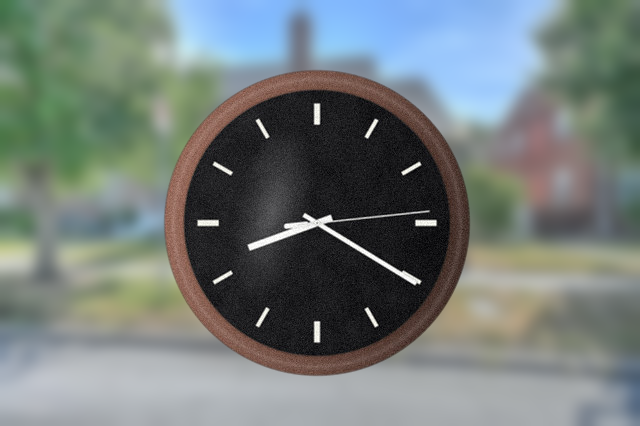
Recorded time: 8.20.14
